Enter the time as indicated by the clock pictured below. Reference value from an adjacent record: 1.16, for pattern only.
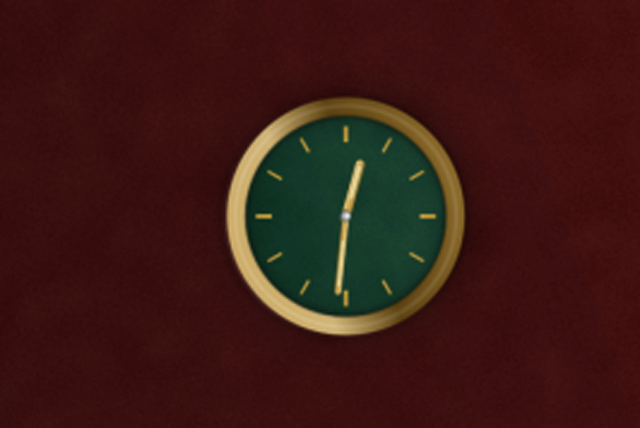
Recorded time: 12.31
